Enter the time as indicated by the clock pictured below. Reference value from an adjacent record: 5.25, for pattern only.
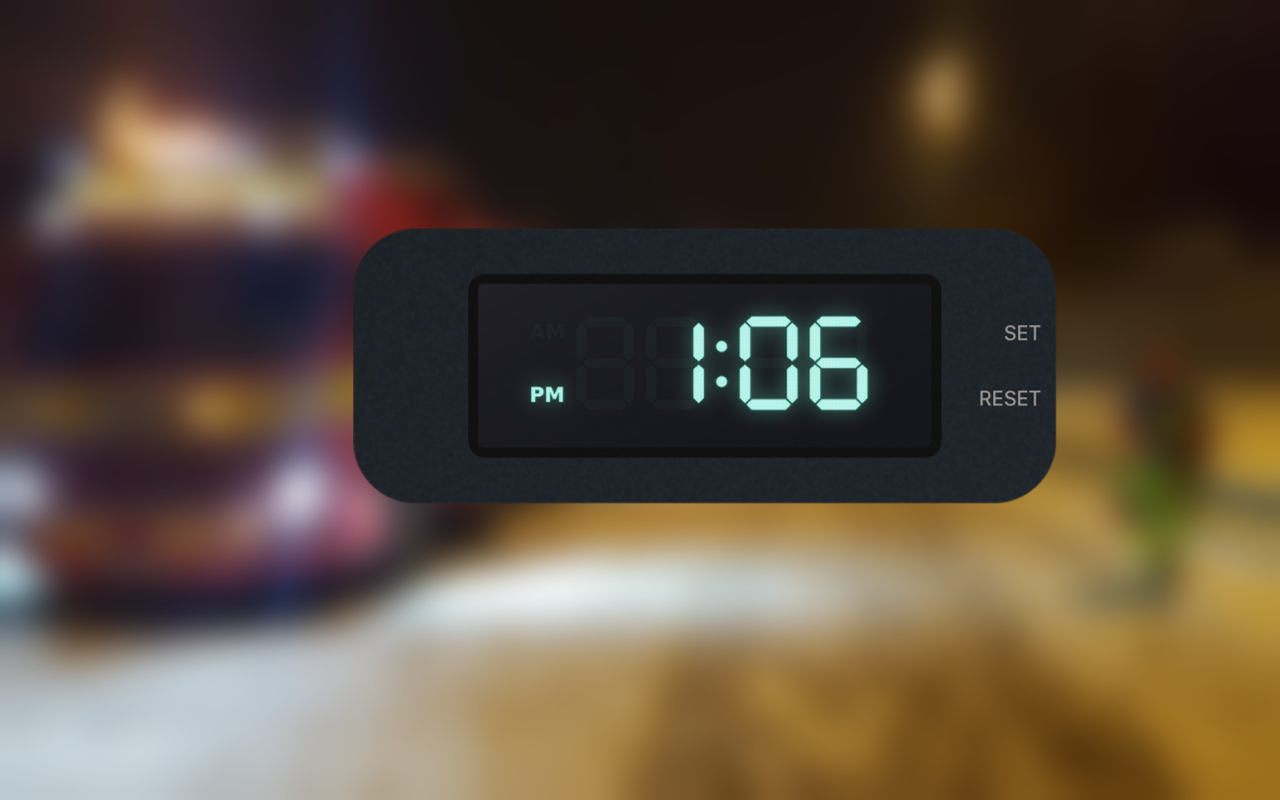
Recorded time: 1.06
